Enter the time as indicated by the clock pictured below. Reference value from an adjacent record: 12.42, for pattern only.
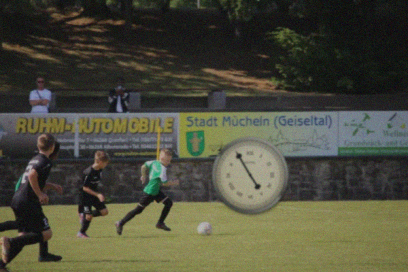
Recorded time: 4.55
